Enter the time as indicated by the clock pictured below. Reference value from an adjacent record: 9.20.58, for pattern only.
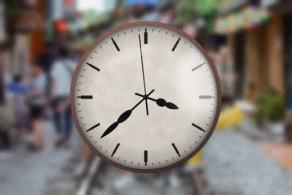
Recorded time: 3.37.59
